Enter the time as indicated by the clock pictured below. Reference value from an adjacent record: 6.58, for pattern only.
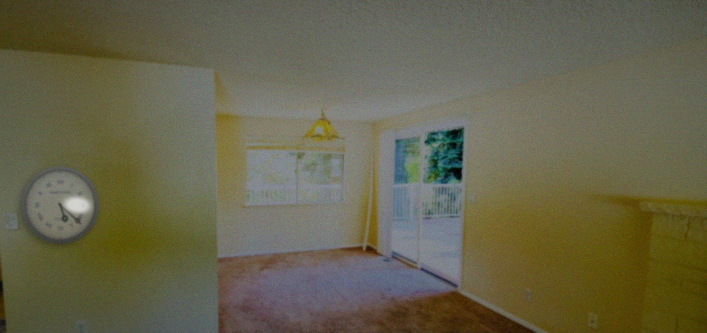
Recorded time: 5.22
